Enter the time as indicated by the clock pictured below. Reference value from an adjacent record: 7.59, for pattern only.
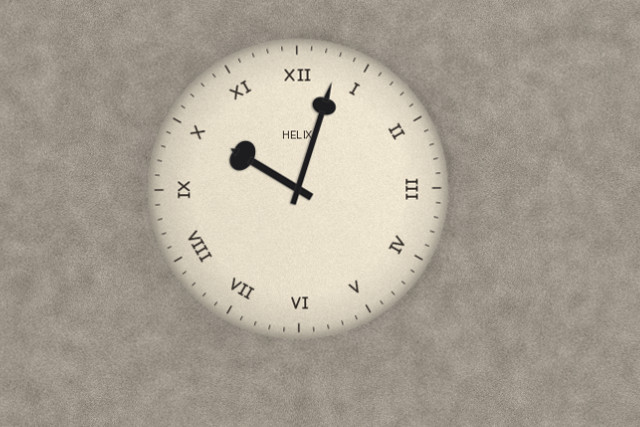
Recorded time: 10.03
